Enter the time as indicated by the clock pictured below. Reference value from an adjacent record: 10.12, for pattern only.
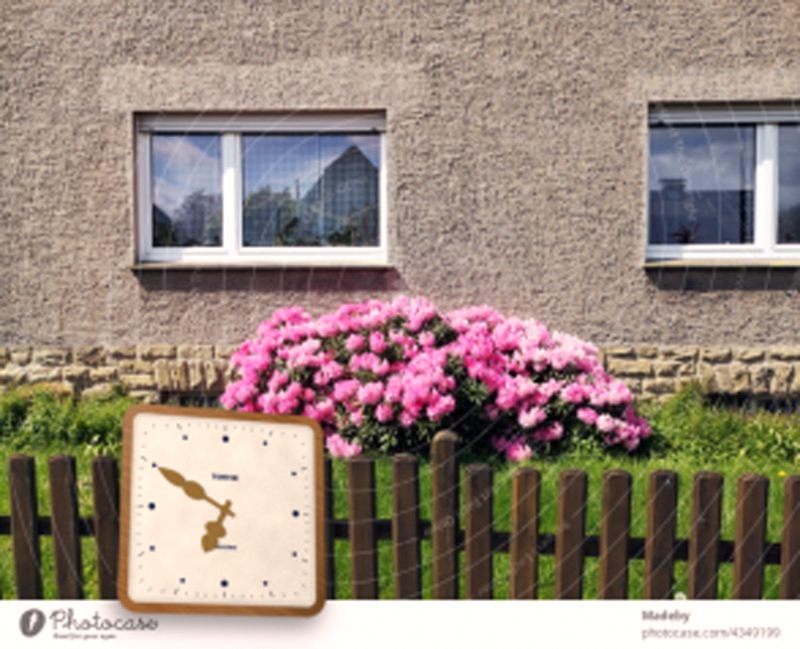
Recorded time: 6.50
